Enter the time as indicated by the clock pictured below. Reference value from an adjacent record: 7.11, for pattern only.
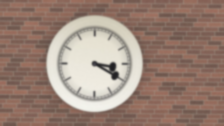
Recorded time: 3.20
